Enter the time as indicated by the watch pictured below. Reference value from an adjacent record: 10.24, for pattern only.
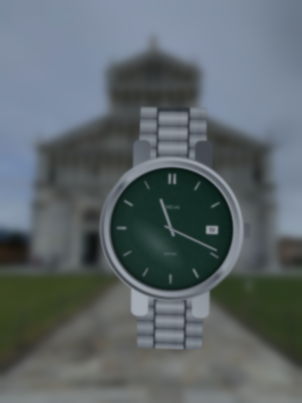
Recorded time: 11.19
